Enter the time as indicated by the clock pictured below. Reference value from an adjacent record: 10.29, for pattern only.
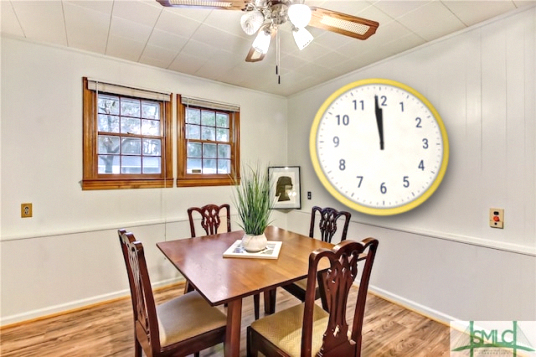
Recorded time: 11.59
